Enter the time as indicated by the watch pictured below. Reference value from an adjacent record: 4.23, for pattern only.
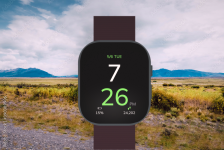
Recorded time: 7.26
